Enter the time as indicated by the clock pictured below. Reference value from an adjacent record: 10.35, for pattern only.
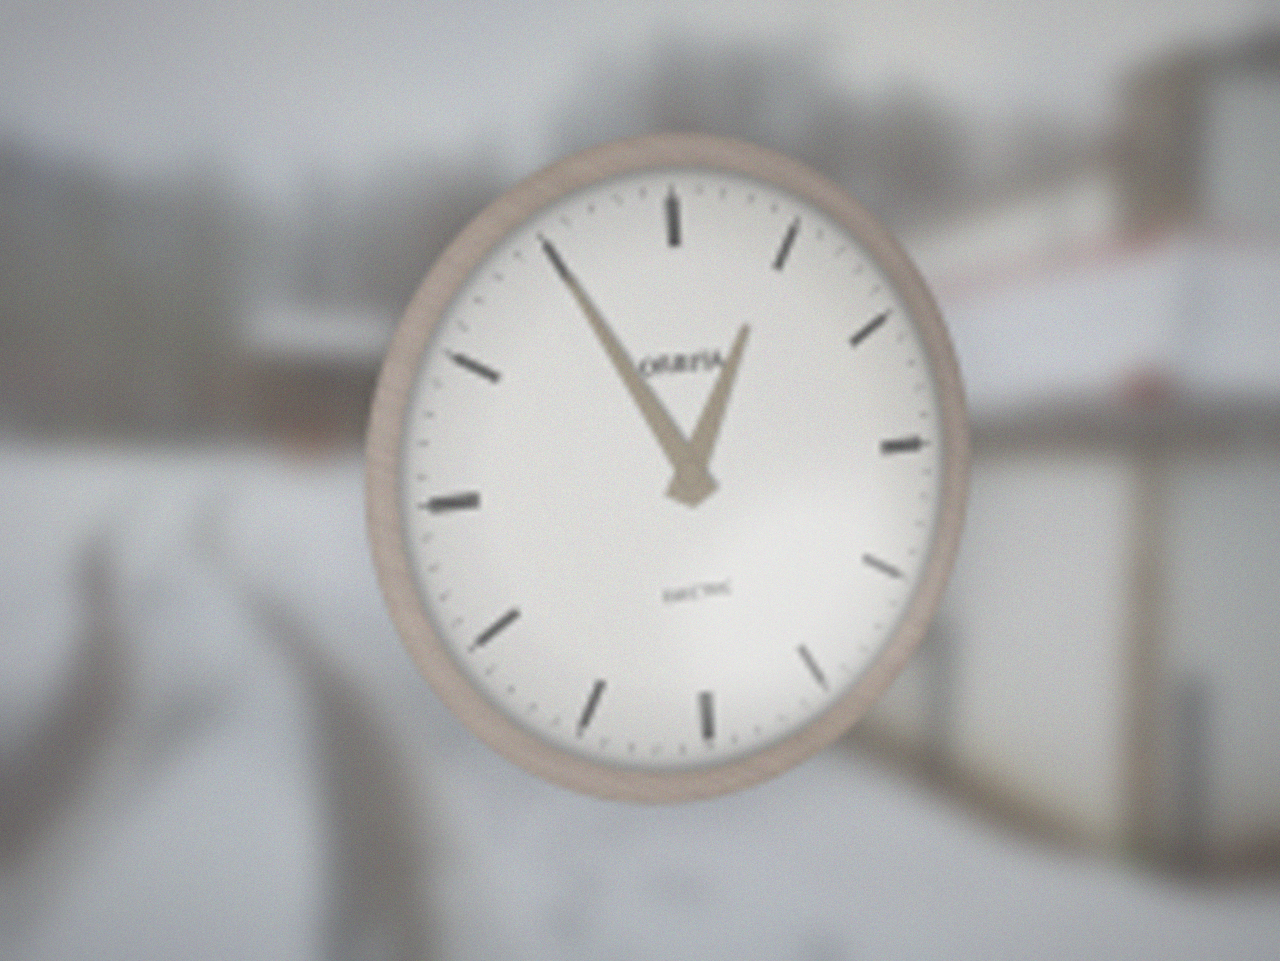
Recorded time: 12.55
